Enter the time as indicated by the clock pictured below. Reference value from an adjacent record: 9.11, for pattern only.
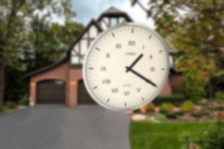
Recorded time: 1.20
